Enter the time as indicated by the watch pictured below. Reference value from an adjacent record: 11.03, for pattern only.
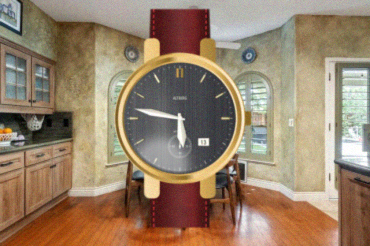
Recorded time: 5.47
